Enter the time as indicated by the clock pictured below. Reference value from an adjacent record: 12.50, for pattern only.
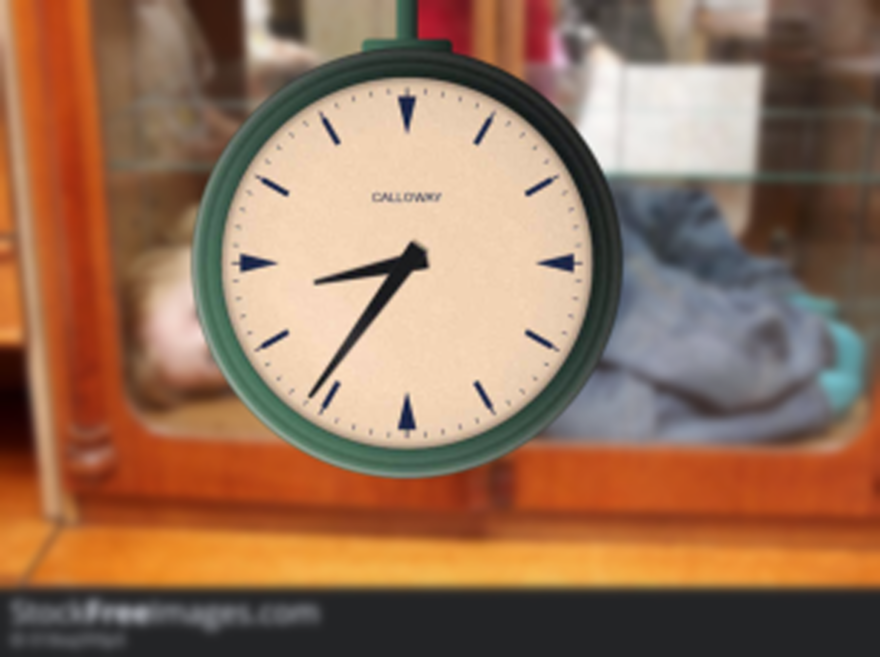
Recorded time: 8.36
